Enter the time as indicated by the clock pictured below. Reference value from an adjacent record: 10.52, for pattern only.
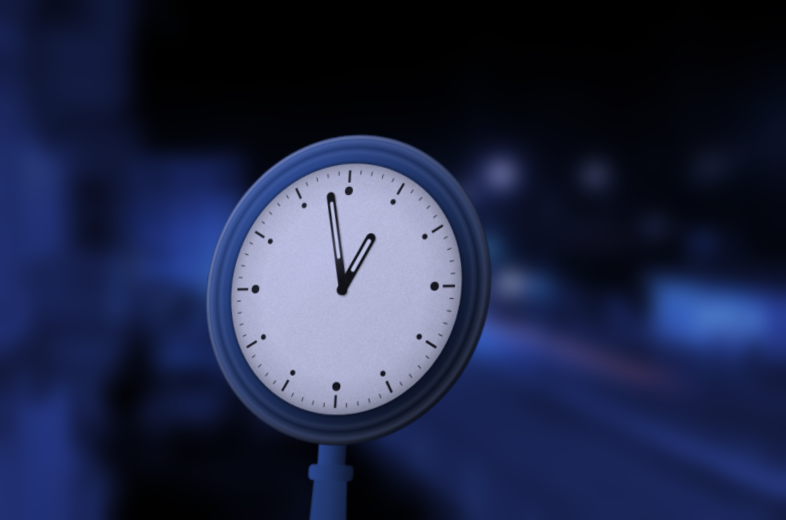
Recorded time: 12.58
